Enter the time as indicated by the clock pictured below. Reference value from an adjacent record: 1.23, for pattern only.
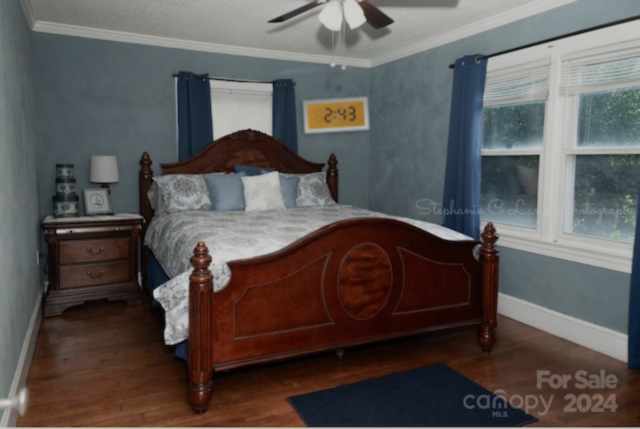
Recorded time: 2.43
